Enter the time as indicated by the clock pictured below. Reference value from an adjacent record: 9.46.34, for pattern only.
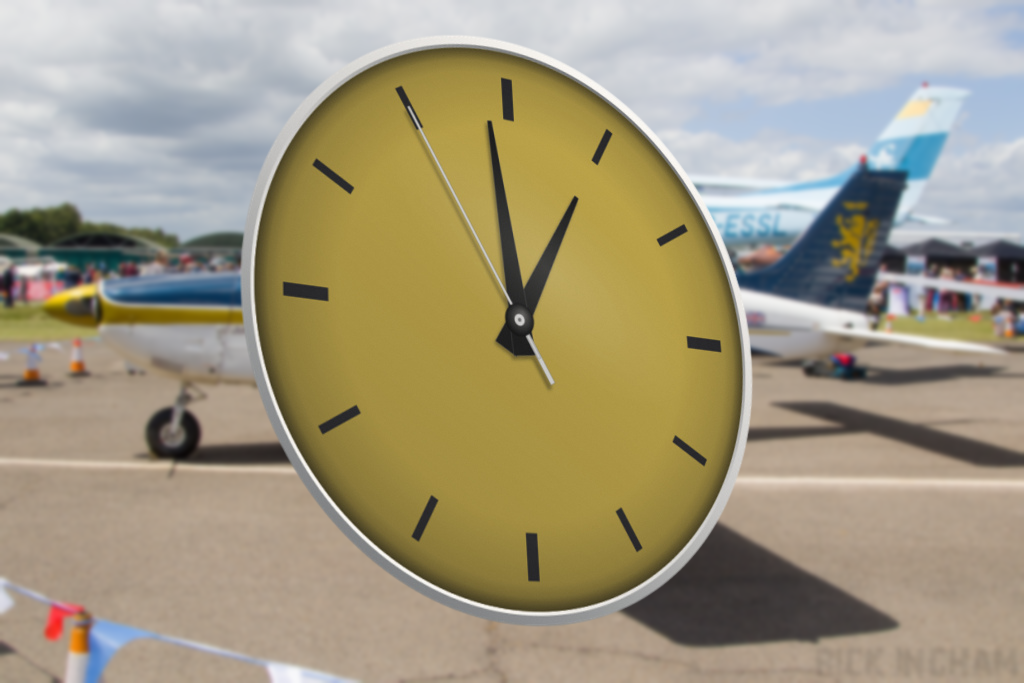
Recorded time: 12.58.55
